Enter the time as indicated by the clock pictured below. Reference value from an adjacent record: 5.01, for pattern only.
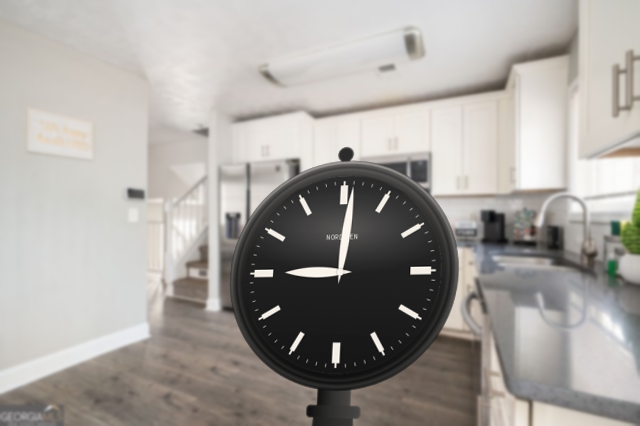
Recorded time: 9.01
